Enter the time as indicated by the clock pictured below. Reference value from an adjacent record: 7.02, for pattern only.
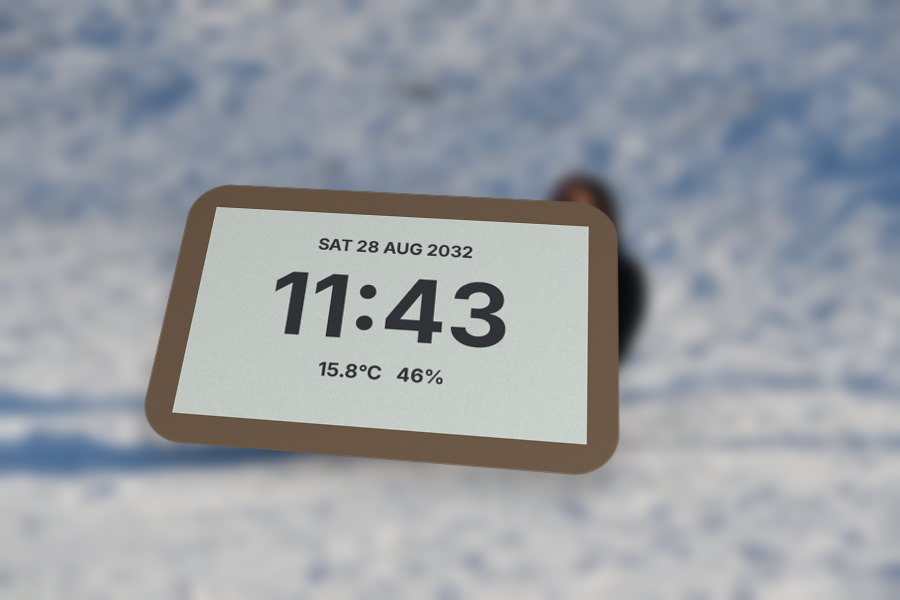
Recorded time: 11.43
